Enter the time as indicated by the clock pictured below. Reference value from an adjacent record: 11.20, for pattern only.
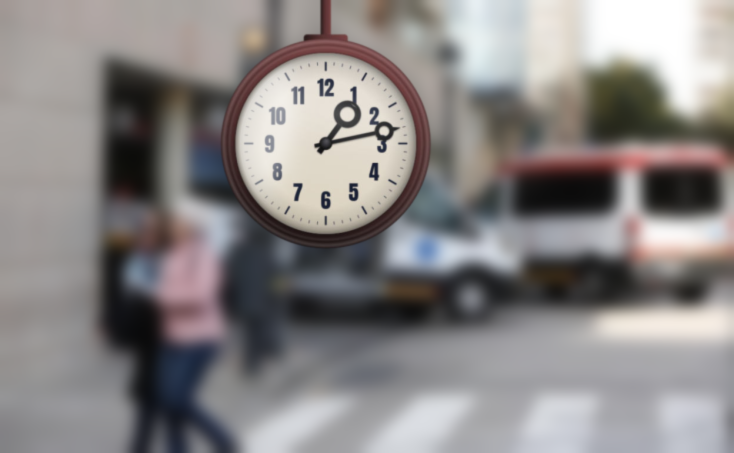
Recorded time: 1.13
